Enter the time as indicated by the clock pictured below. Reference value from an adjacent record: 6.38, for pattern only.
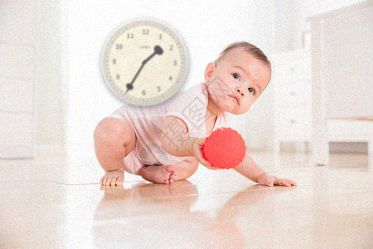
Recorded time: 1.35
